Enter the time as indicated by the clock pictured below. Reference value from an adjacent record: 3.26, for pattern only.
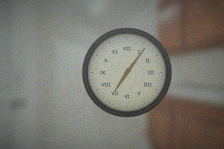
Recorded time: 7.06
